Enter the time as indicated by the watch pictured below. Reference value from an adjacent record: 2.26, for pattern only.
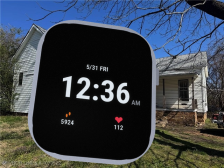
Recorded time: 12.36
